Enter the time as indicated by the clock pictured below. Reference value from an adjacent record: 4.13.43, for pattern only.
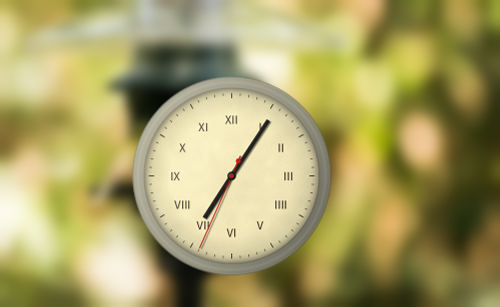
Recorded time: 7.05.34
